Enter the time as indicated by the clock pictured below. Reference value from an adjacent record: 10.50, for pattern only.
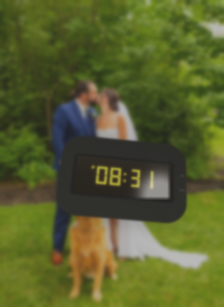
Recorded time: 8.31
